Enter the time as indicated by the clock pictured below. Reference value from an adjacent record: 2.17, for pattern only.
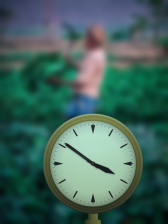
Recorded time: 3.51
